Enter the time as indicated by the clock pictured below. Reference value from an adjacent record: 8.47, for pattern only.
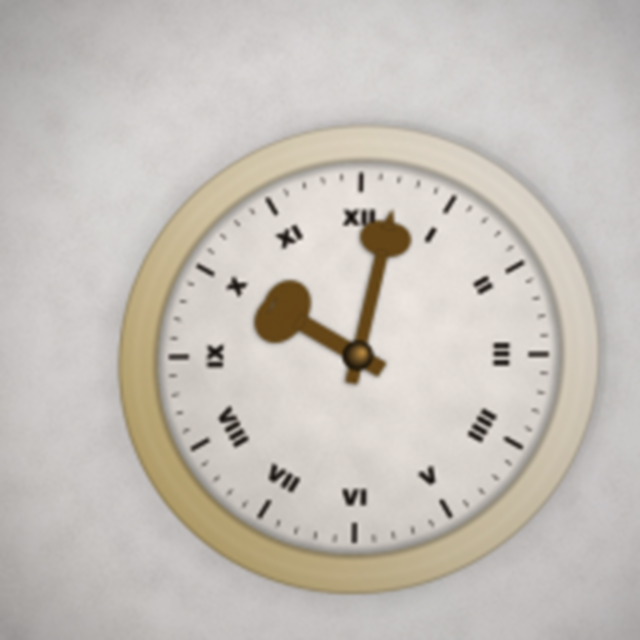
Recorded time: 10.02
